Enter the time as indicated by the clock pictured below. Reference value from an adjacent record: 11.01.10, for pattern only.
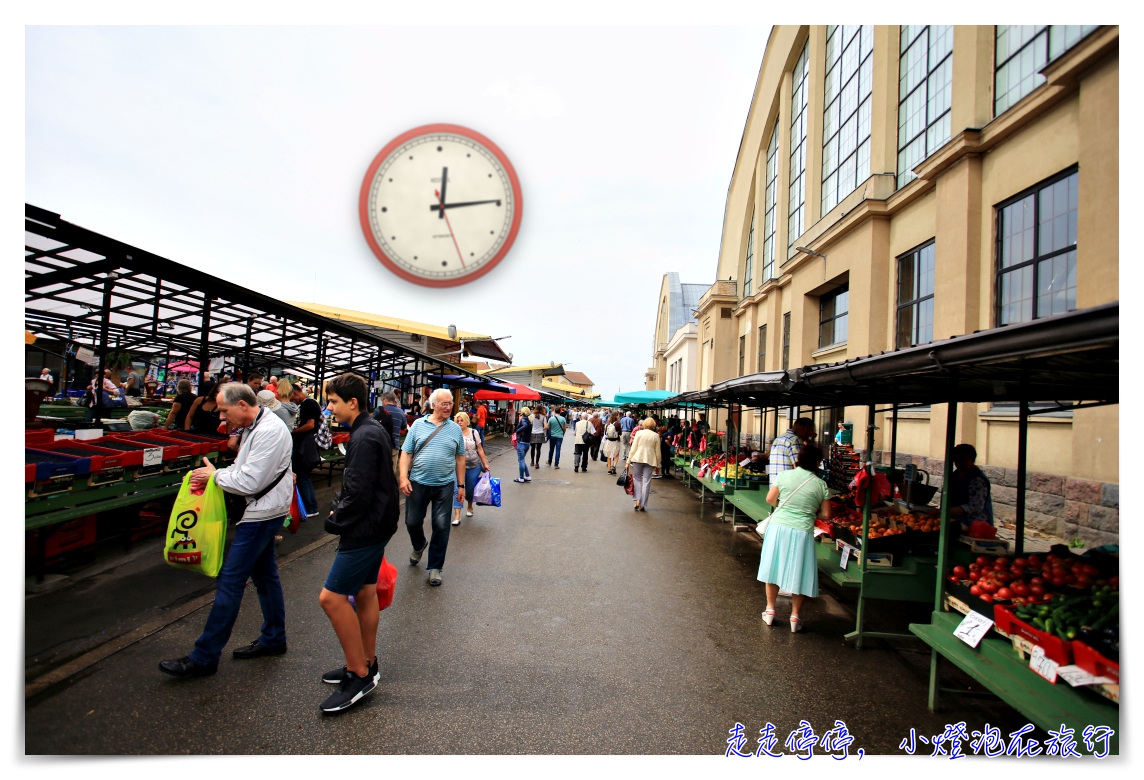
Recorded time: 12.14.27
